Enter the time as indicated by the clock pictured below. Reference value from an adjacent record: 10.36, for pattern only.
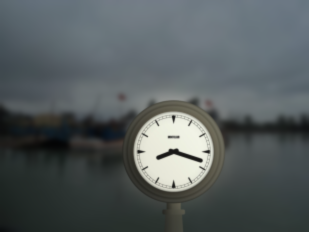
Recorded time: 8.18
